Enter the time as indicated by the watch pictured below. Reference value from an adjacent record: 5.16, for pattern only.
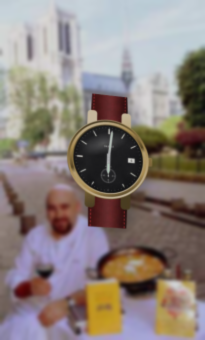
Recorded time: 6.01
